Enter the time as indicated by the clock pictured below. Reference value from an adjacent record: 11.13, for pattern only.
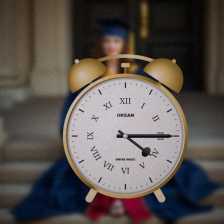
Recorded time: 4.15
